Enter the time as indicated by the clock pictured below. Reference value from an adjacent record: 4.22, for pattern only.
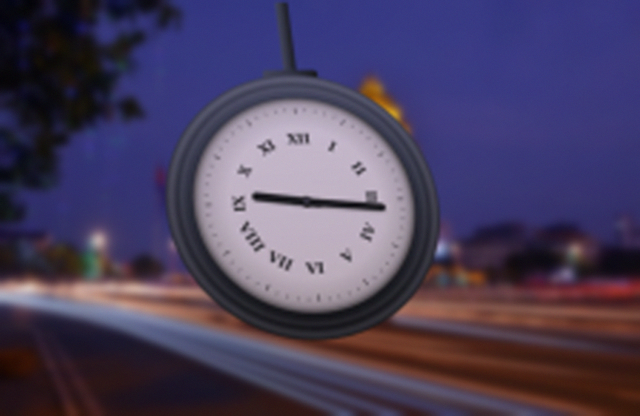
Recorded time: 9.16
